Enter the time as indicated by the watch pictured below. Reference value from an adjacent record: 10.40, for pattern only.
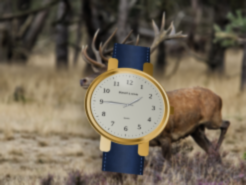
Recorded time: 1.45
